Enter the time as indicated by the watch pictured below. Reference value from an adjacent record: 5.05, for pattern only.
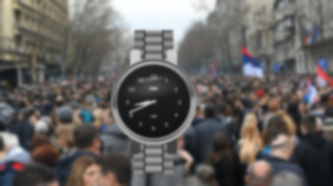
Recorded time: 8.41
